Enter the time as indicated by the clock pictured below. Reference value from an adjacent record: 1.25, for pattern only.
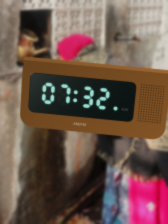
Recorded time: 7.32
